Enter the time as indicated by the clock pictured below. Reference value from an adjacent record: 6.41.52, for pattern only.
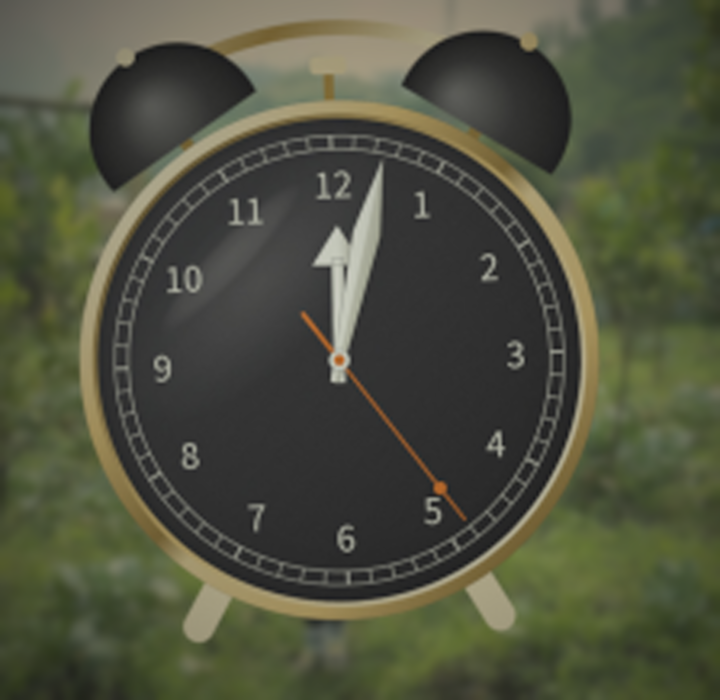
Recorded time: 12.02.24
